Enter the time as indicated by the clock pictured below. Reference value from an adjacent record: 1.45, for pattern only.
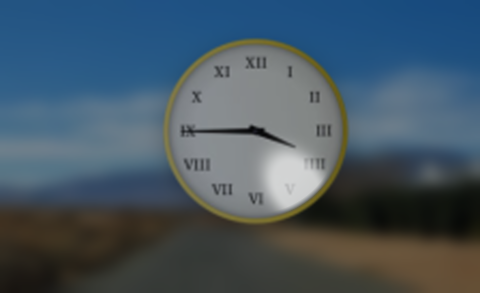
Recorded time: 3.45
